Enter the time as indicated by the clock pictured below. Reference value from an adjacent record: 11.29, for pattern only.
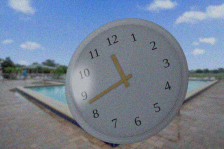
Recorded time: 11.43
